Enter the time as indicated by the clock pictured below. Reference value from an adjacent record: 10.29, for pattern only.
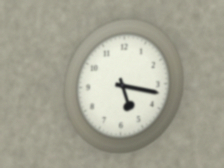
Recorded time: 5.17
